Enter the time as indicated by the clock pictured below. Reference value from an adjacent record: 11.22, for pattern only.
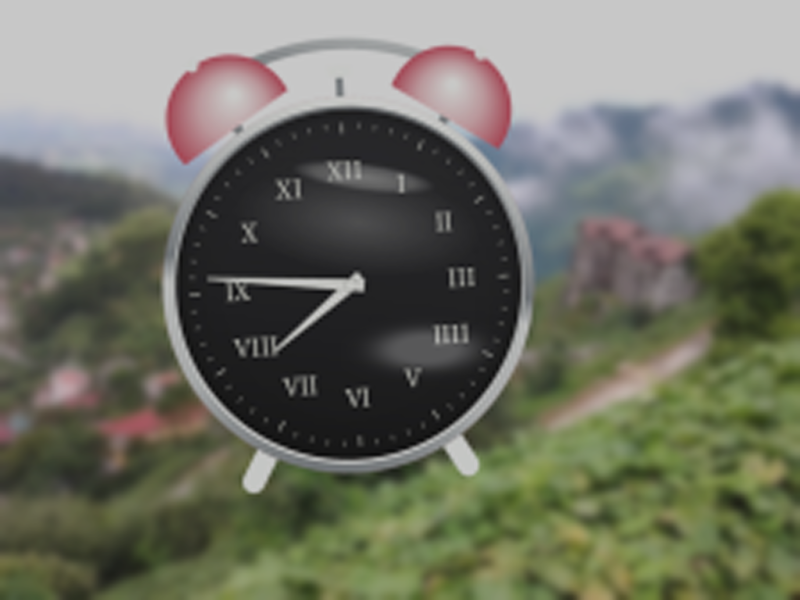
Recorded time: 7.46
